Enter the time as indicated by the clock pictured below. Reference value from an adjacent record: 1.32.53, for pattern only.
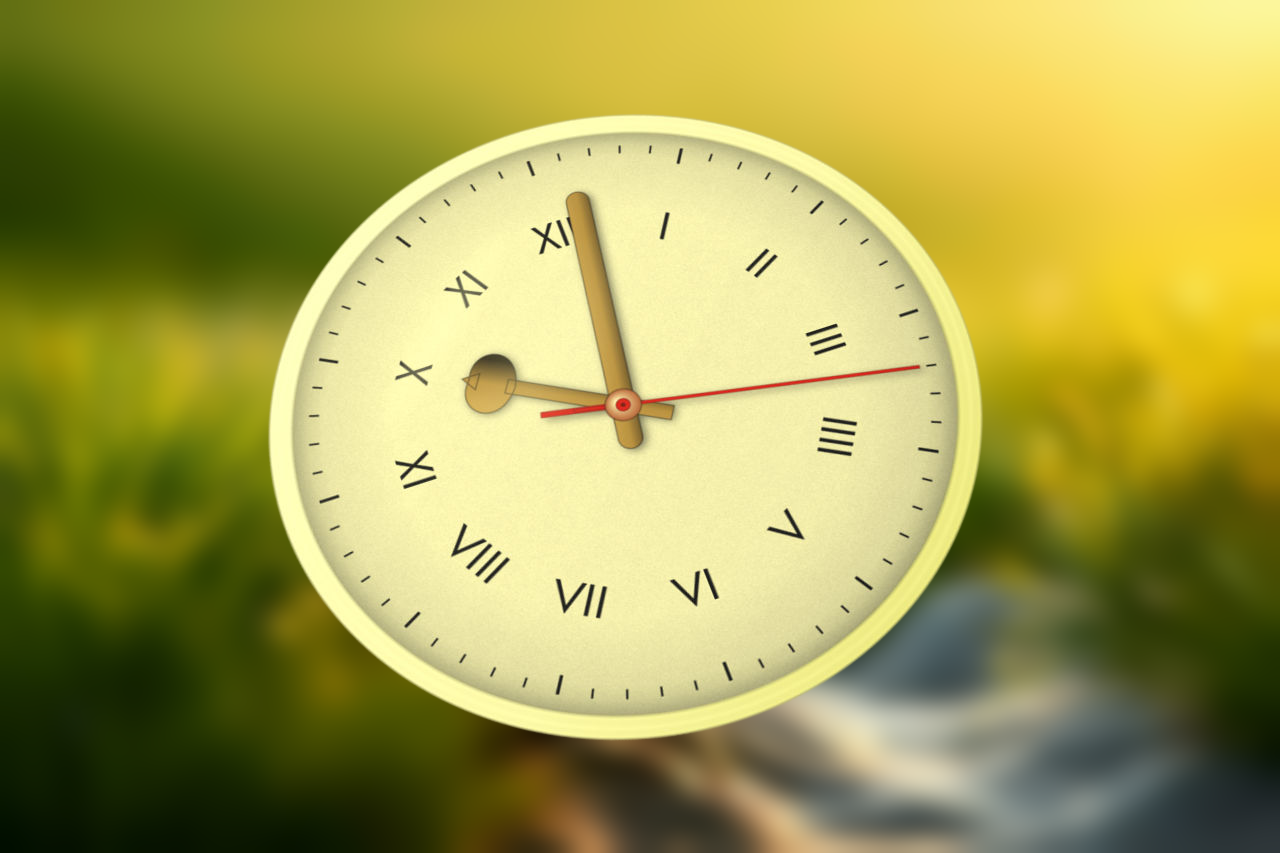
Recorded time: 10.01.17
